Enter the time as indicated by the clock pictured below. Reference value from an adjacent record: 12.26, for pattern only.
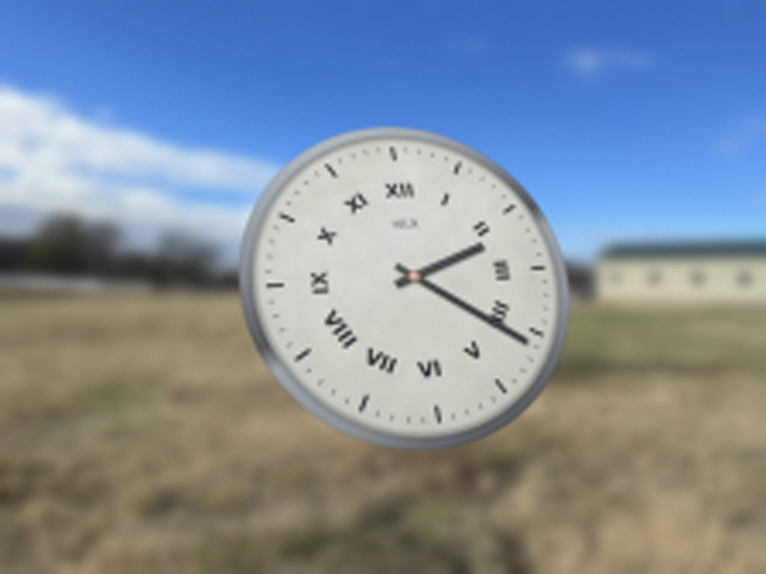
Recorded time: 2.21
